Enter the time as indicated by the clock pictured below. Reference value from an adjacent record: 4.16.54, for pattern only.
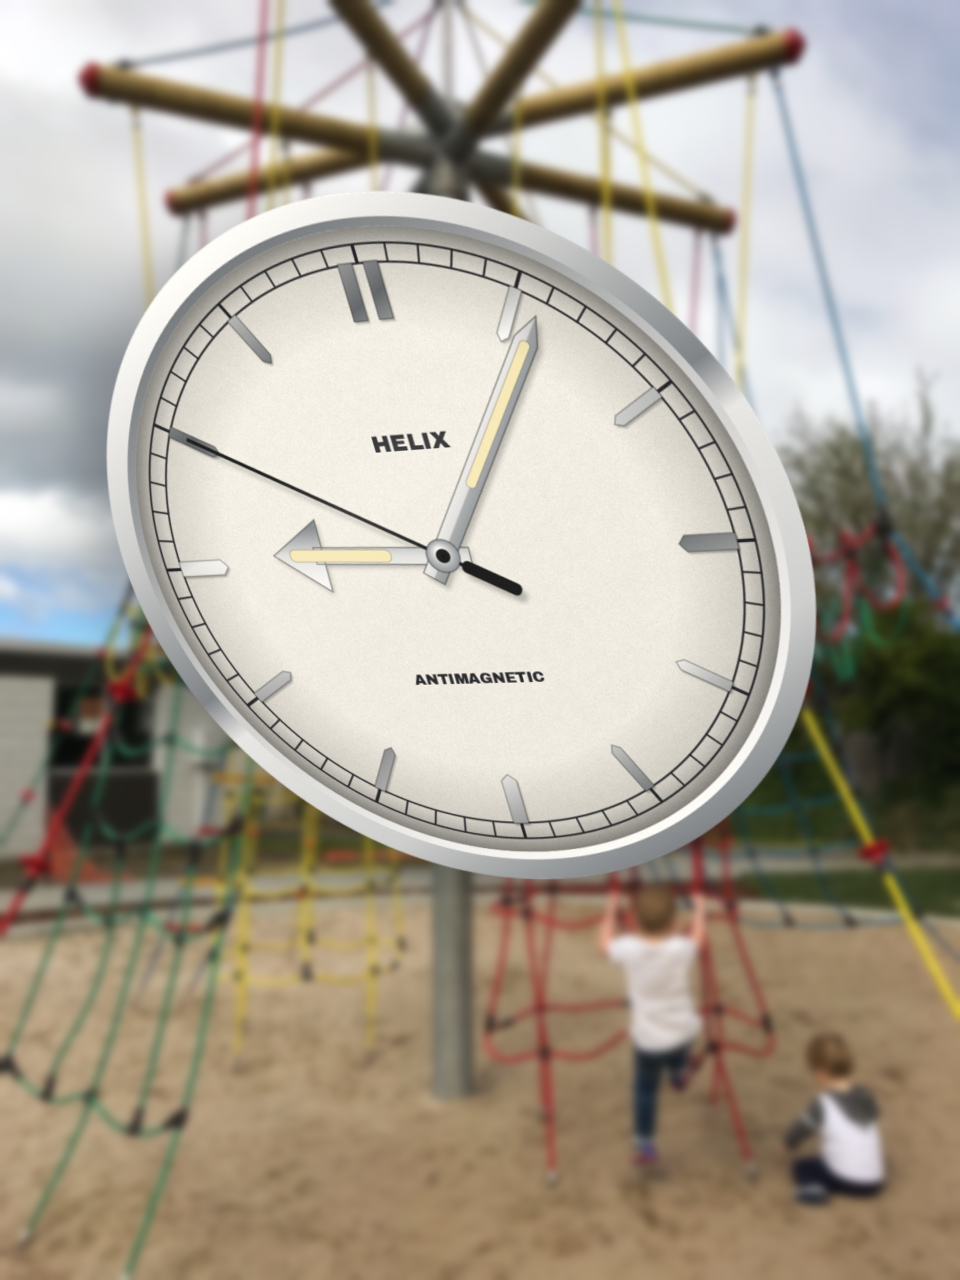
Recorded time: 9.05.50
